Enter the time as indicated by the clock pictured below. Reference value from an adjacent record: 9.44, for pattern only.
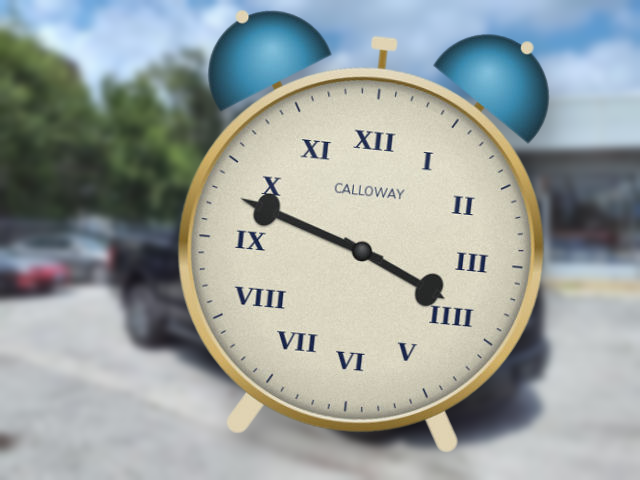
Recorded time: 3.48
